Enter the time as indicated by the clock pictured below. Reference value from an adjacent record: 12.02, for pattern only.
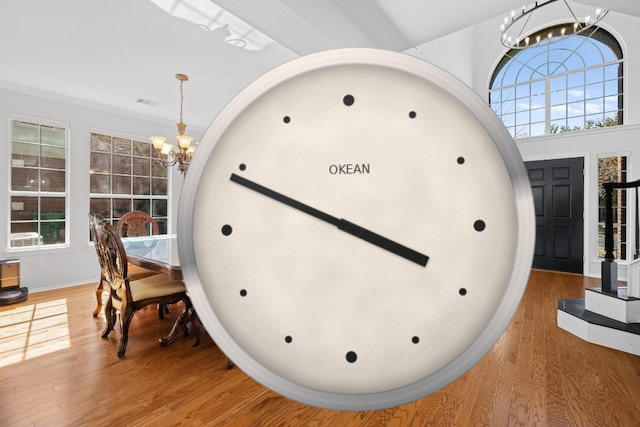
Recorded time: 3.49
